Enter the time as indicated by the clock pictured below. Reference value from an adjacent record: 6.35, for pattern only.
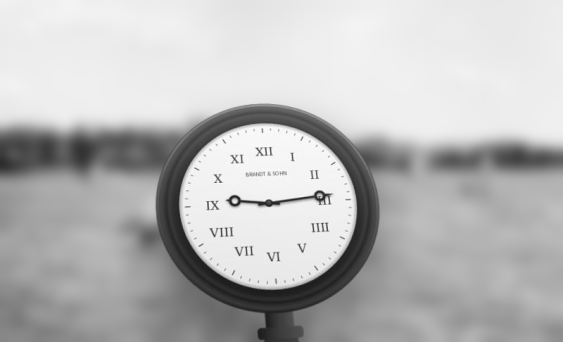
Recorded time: 9.14
